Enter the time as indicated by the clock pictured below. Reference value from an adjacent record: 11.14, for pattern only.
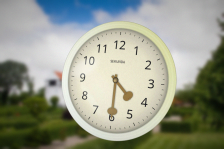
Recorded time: 4.30
